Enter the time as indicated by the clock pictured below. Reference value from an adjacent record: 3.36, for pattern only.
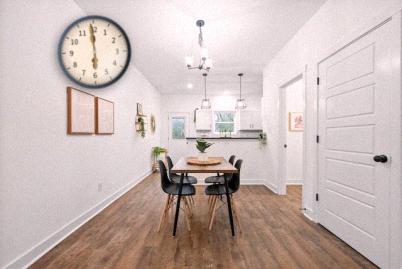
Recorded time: 5.59
